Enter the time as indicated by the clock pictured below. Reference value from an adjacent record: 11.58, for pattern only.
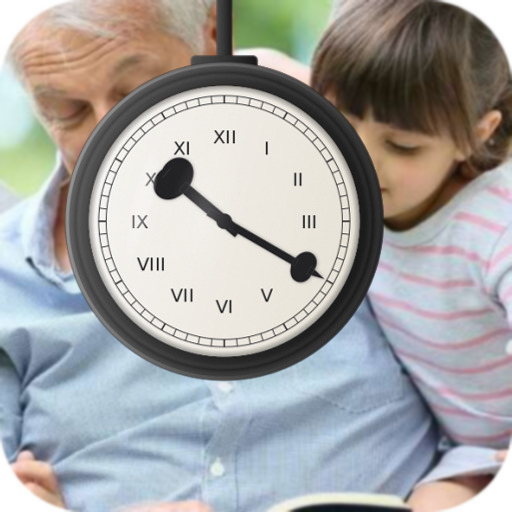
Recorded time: 10.20
